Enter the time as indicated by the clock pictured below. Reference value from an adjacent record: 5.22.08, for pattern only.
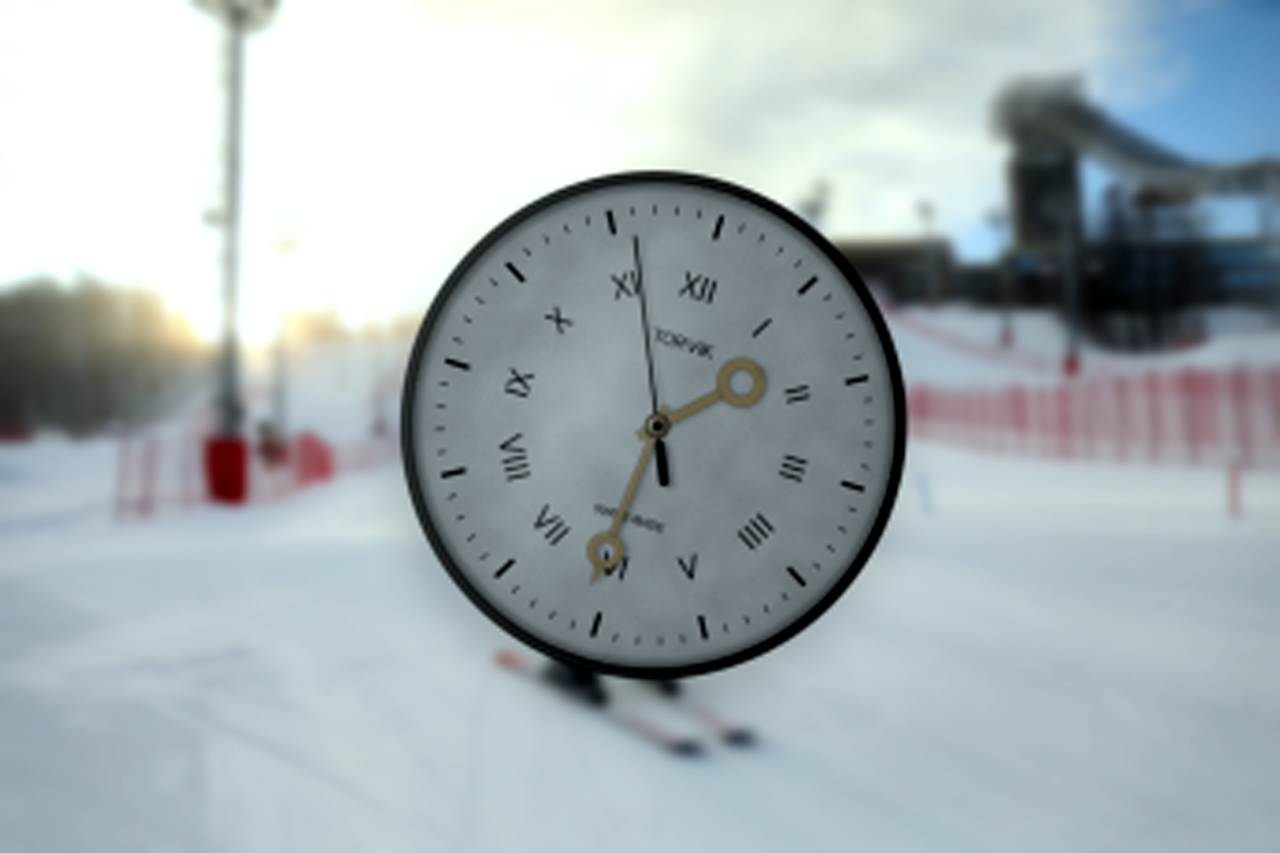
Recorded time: 1.30.56
